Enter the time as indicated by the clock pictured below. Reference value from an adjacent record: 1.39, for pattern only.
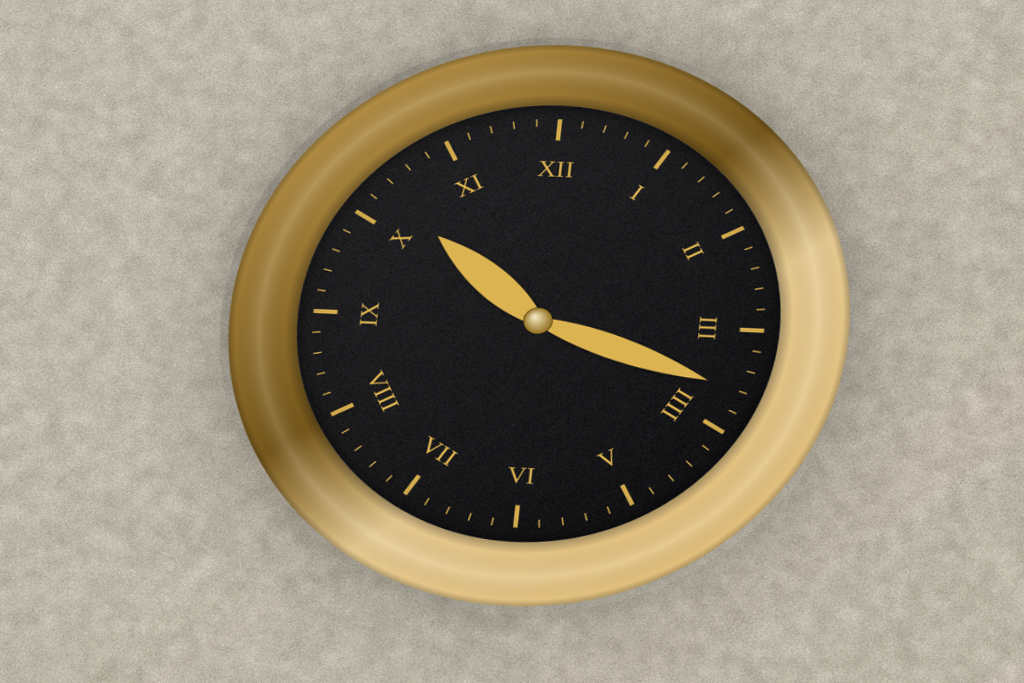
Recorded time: 10.18
